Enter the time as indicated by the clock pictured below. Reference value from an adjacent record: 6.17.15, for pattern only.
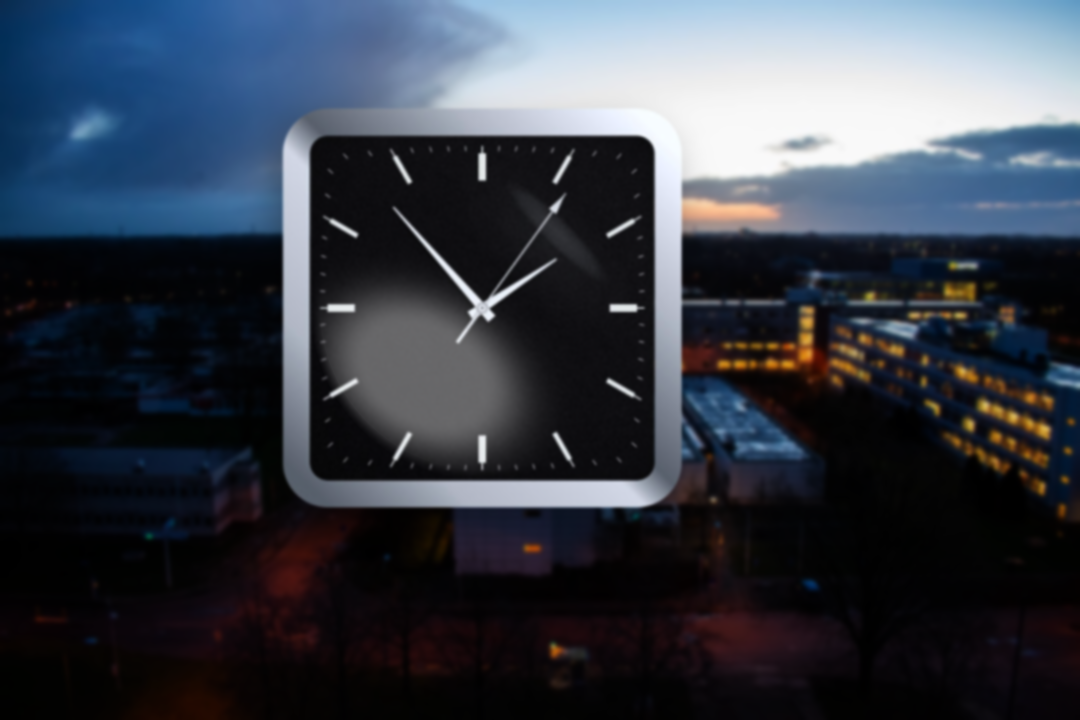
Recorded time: 1.53.06
